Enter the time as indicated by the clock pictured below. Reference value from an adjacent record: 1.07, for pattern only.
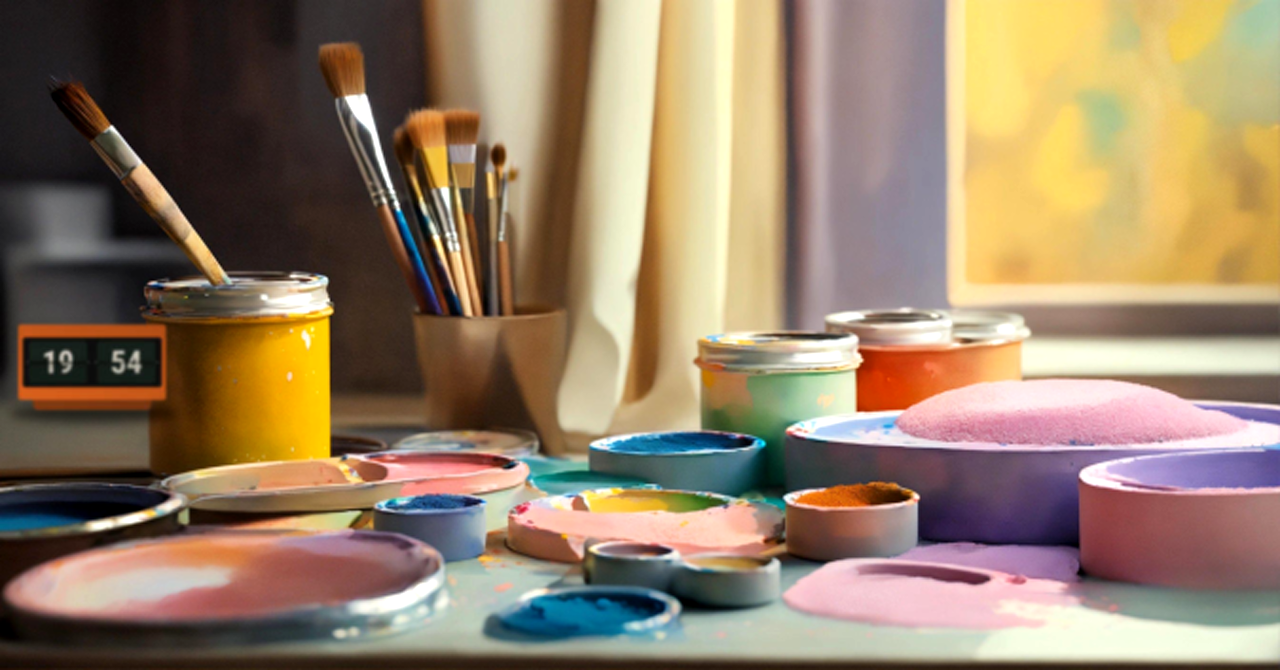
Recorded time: 19.54
